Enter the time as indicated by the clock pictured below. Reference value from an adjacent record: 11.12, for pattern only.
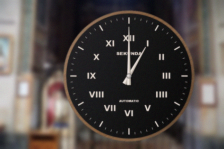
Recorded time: 1.00
